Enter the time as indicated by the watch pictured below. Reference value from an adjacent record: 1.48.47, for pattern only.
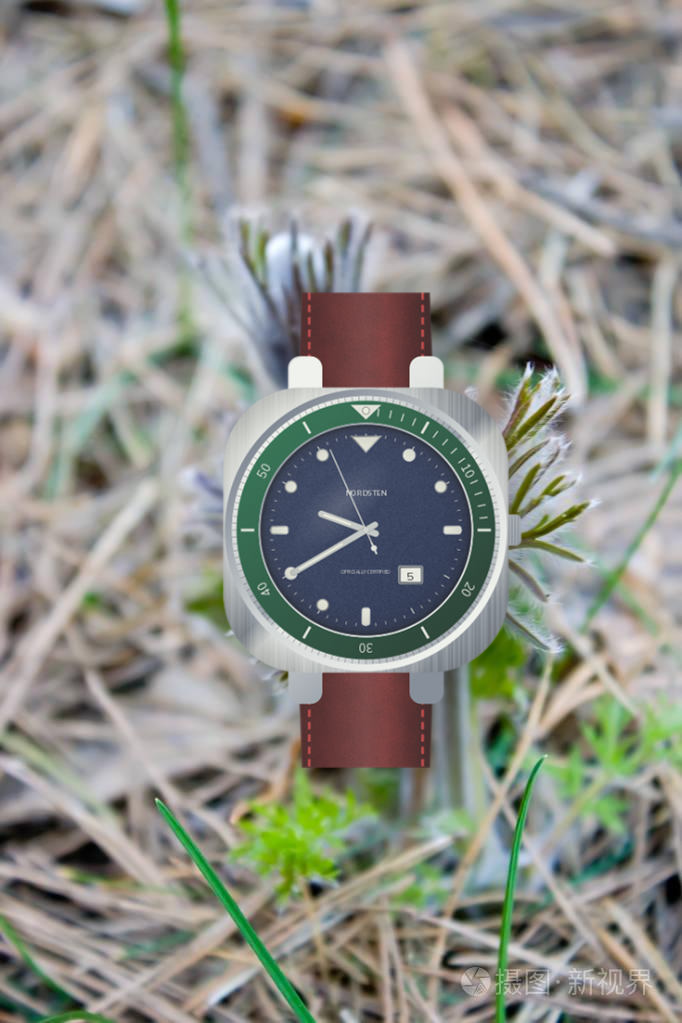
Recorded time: 9.39.56
